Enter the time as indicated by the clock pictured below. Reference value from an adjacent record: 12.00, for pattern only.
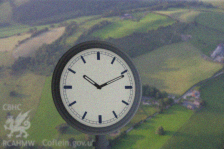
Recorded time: 10.11
